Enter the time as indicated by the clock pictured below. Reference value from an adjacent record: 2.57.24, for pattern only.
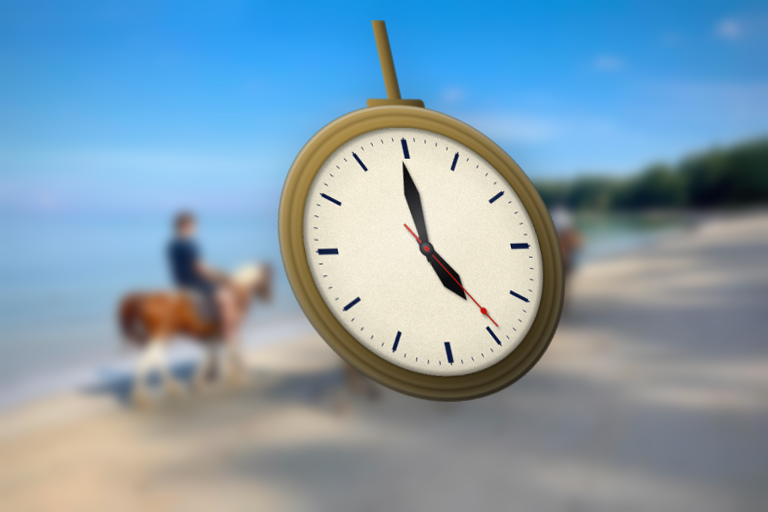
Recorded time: 4.59.24
